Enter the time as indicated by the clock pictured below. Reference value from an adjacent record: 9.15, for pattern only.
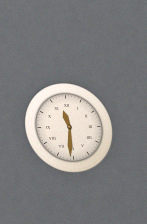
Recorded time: 11.31
